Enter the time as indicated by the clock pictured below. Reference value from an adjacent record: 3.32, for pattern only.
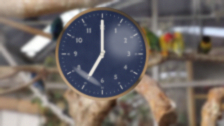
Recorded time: 7.00
